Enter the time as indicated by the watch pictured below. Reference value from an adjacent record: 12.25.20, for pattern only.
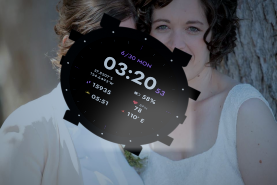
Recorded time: 3.20.53
